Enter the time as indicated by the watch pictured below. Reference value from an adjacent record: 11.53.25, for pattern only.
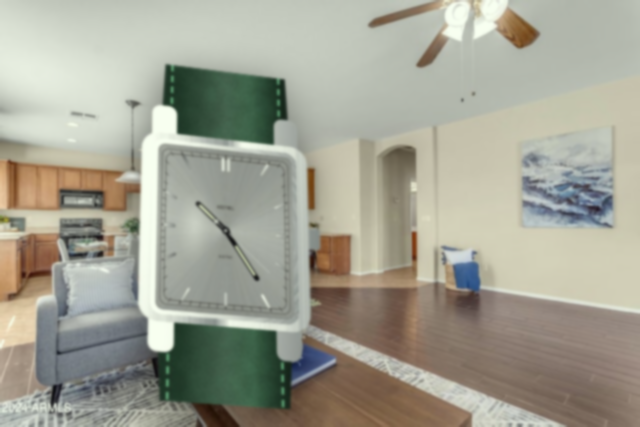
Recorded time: 10.24.22
